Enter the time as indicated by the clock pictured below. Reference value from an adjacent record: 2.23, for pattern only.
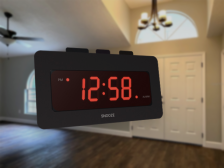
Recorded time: 12.58
